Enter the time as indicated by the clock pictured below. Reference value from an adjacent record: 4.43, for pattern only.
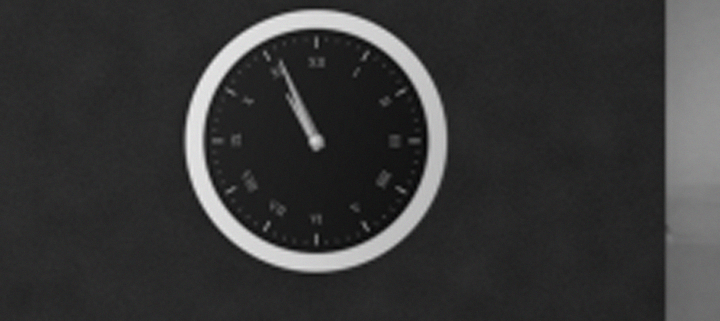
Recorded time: 10.56
